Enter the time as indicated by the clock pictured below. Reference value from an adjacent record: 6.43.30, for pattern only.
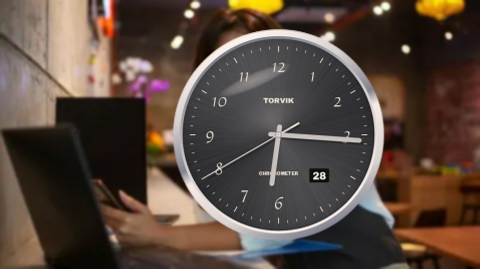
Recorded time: 6.15.40
